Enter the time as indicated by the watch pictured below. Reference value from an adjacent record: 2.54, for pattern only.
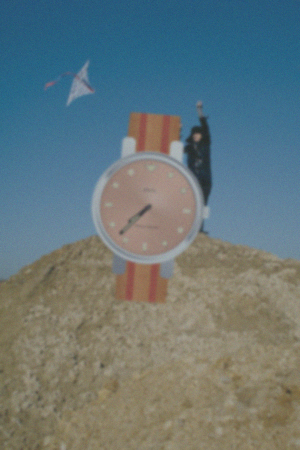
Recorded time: 7.37
